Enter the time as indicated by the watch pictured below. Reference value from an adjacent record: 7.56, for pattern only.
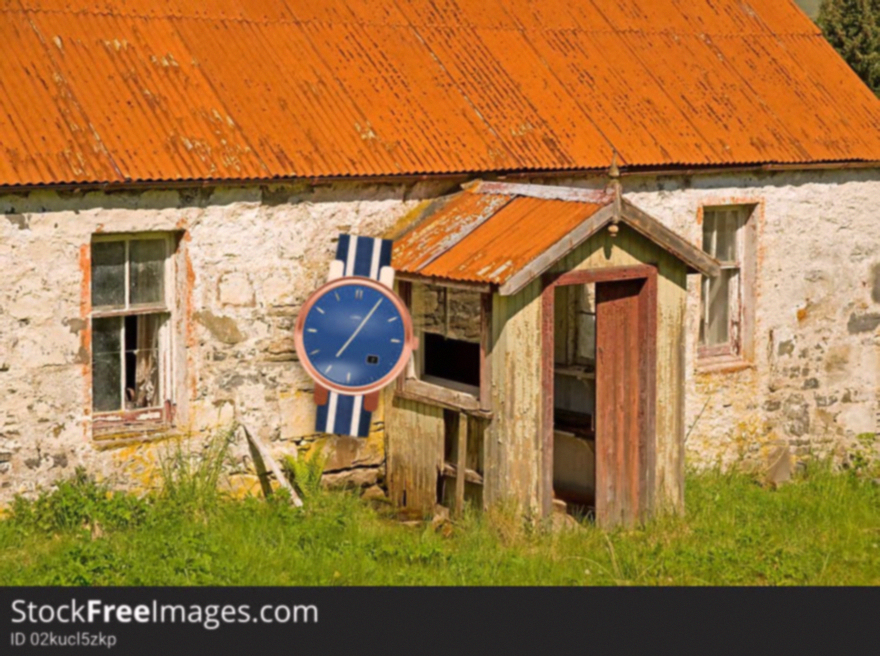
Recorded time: 7.05
